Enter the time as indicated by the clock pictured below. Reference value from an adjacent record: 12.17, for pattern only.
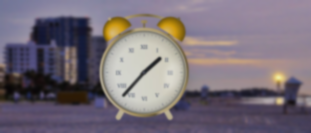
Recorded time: 1.37
